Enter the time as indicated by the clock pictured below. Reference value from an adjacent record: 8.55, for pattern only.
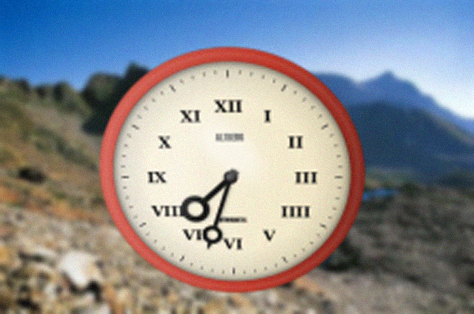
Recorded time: 7.33
